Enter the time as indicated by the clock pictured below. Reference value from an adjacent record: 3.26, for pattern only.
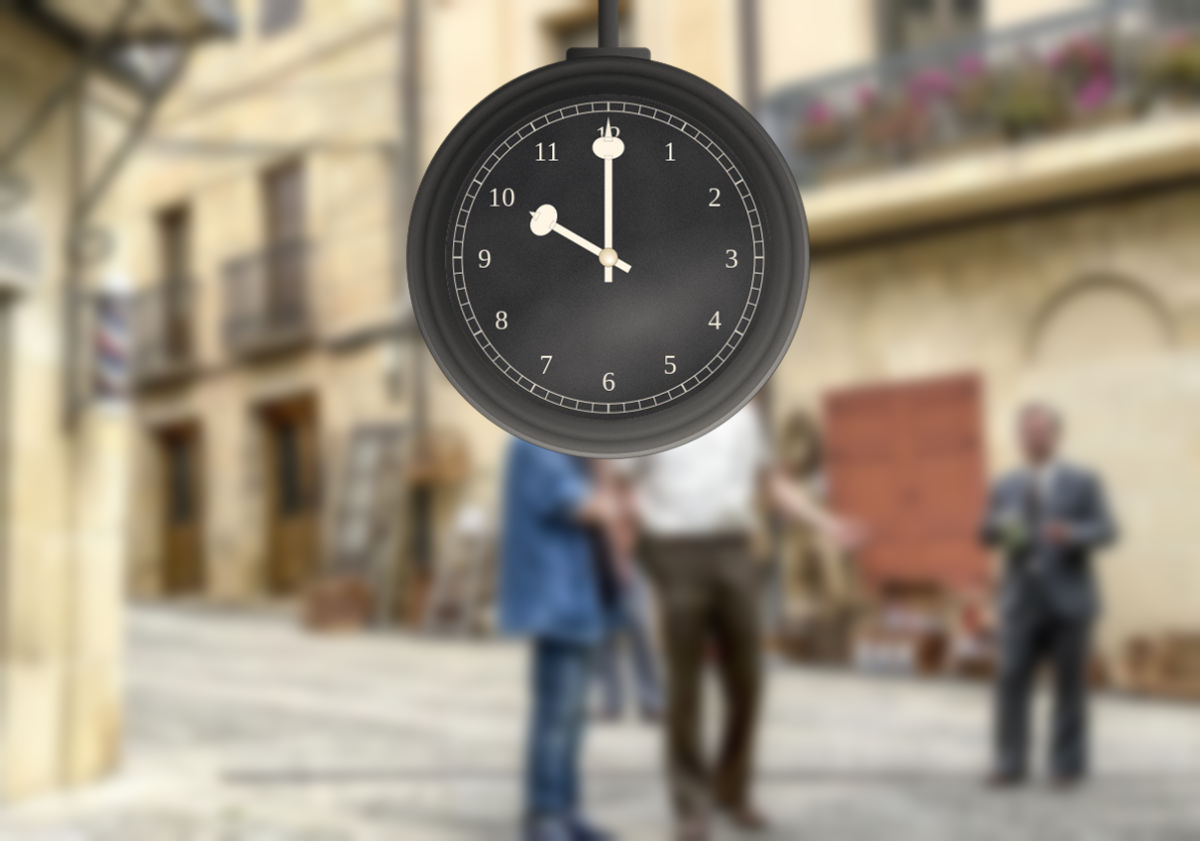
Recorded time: 10.00
